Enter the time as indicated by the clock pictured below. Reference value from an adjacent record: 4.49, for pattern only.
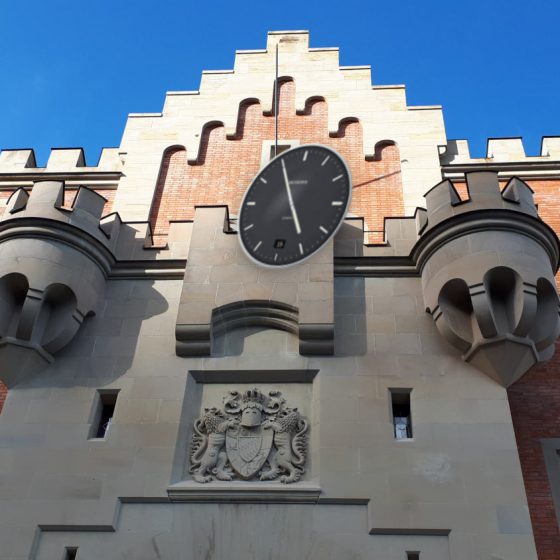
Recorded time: 4.55
